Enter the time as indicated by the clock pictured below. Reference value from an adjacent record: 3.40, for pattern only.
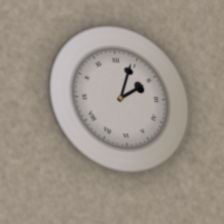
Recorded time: 2.04
